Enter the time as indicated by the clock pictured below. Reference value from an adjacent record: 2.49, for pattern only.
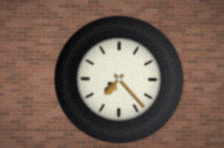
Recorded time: 7.23
